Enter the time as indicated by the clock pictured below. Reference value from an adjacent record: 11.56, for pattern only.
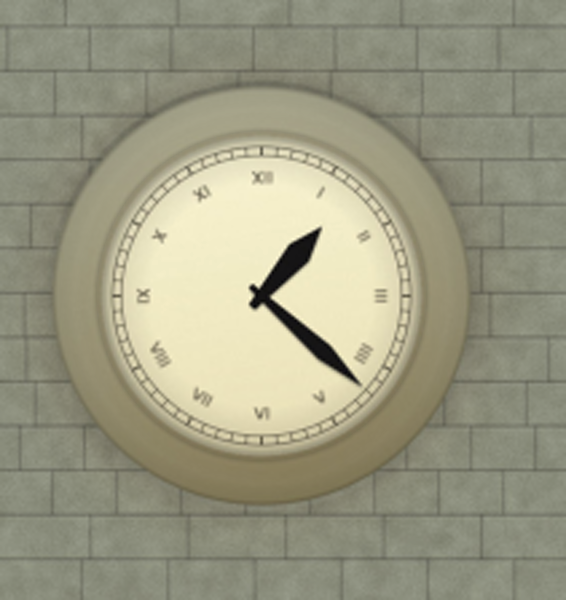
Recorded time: 1.22
